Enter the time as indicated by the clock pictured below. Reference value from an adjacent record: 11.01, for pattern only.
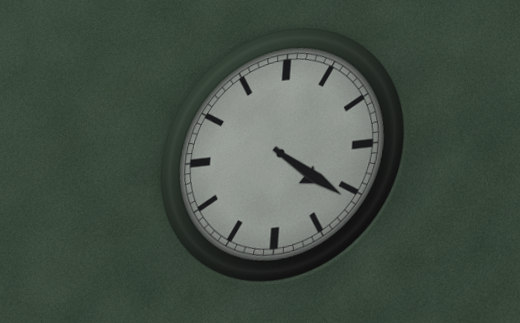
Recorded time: 4.21
